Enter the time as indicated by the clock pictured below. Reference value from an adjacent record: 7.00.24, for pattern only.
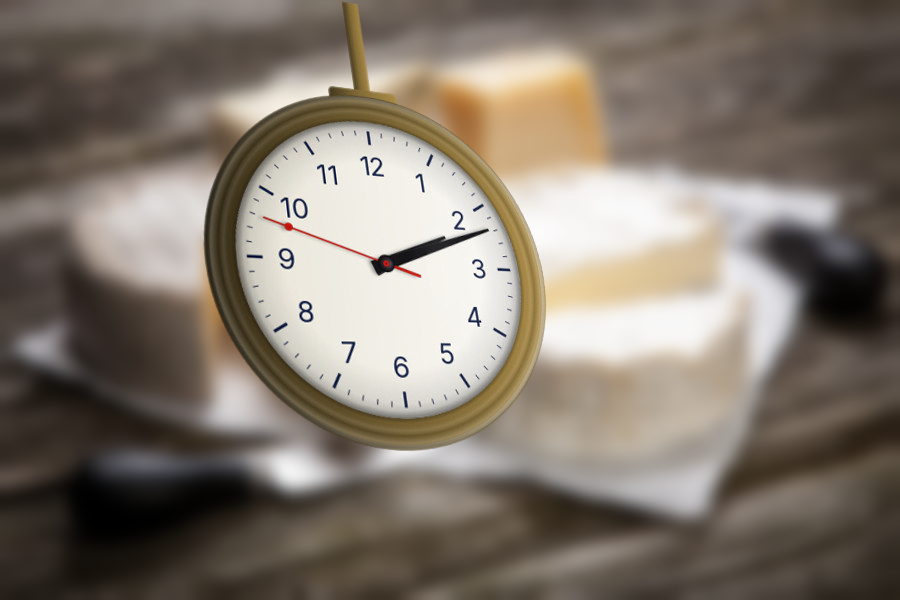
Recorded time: 2.11.48
